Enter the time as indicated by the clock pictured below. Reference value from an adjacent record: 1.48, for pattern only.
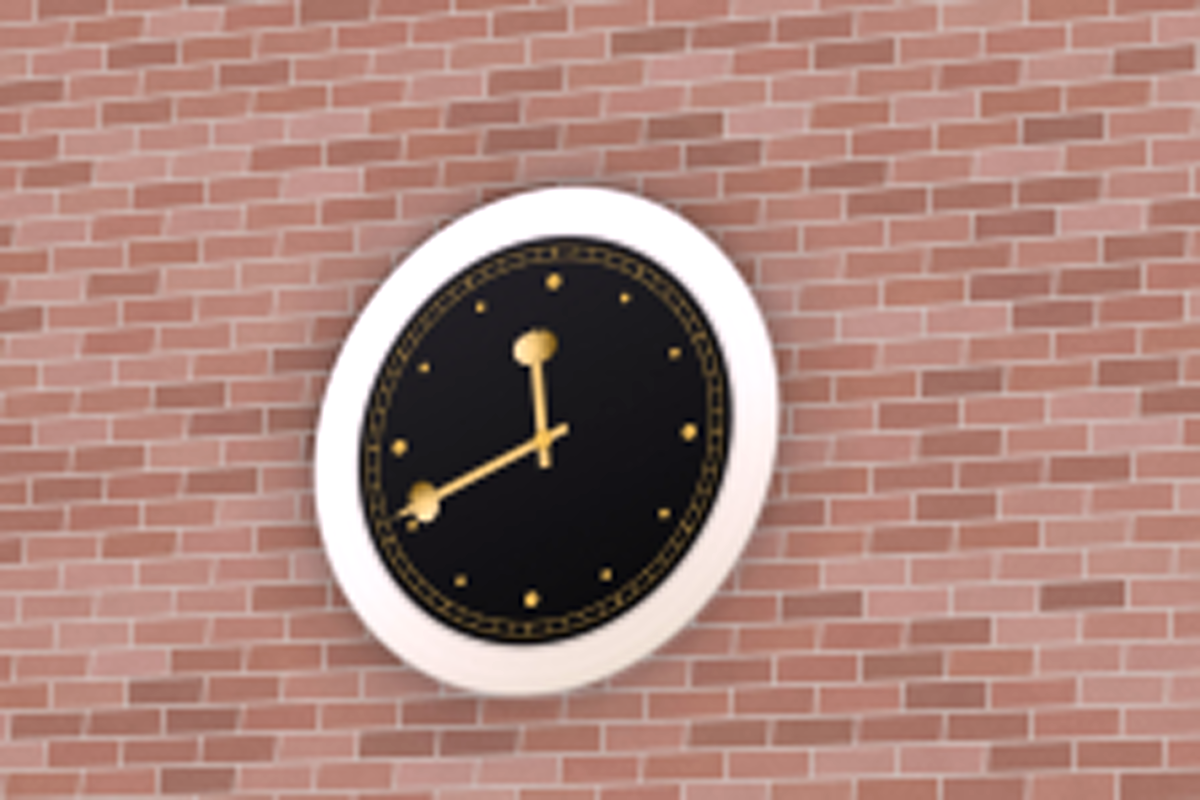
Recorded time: 11.41
